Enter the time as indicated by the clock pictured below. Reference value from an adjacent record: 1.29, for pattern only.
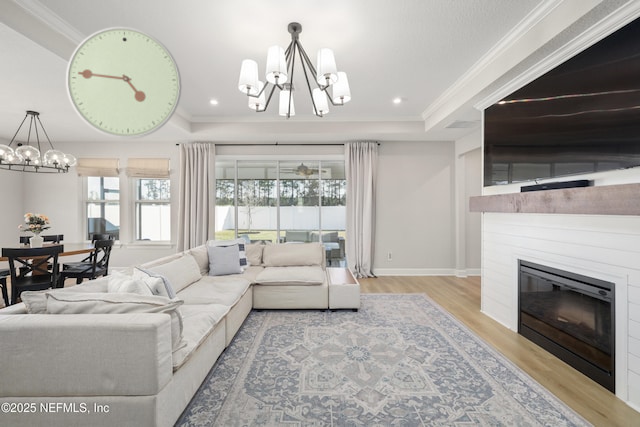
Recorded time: 4.46
